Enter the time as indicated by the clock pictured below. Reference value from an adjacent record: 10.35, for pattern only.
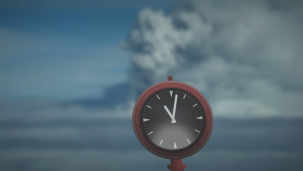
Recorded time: 11.02
